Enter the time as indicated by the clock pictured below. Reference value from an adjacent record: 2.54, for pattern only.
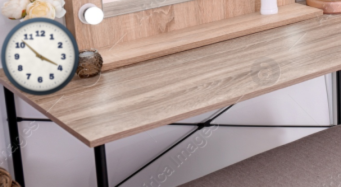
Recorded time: 3.52
